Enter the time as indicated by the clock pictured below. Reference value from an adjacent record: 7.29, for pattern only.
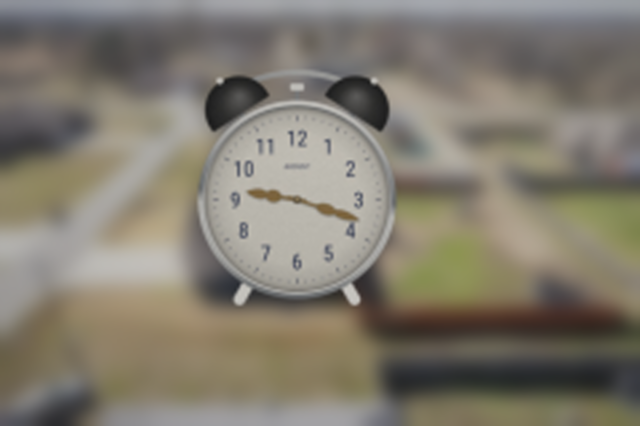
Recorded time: 9.18
